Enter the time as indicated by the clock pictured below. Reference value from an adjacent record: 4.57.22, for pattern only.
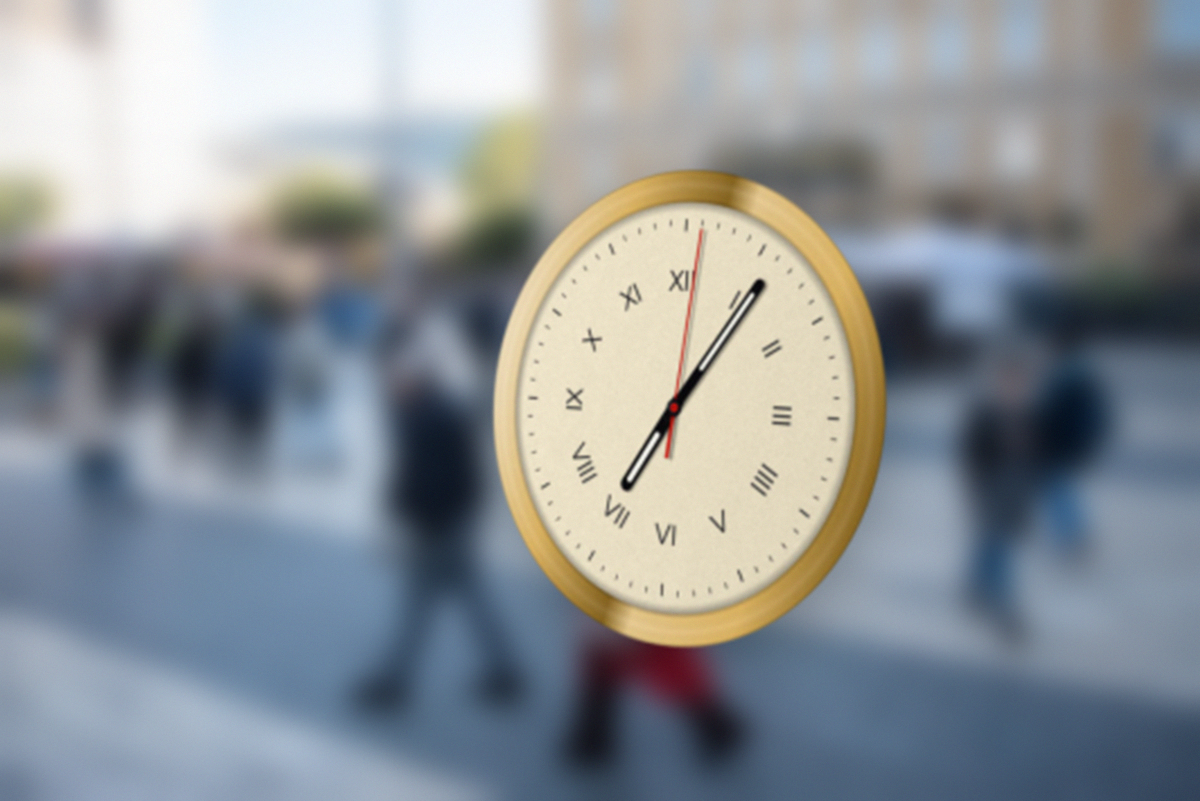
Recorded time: 7.06.01
